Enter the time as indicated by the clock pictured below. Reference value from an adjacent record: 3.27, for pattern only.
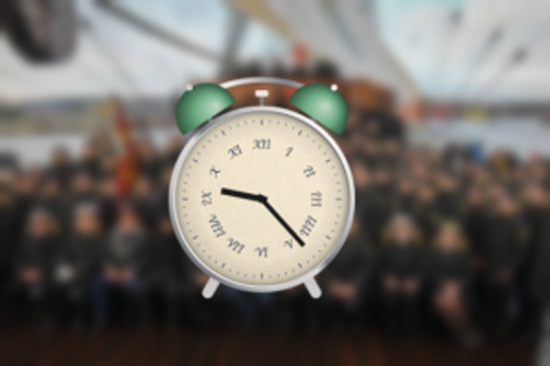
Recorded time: 9.23
